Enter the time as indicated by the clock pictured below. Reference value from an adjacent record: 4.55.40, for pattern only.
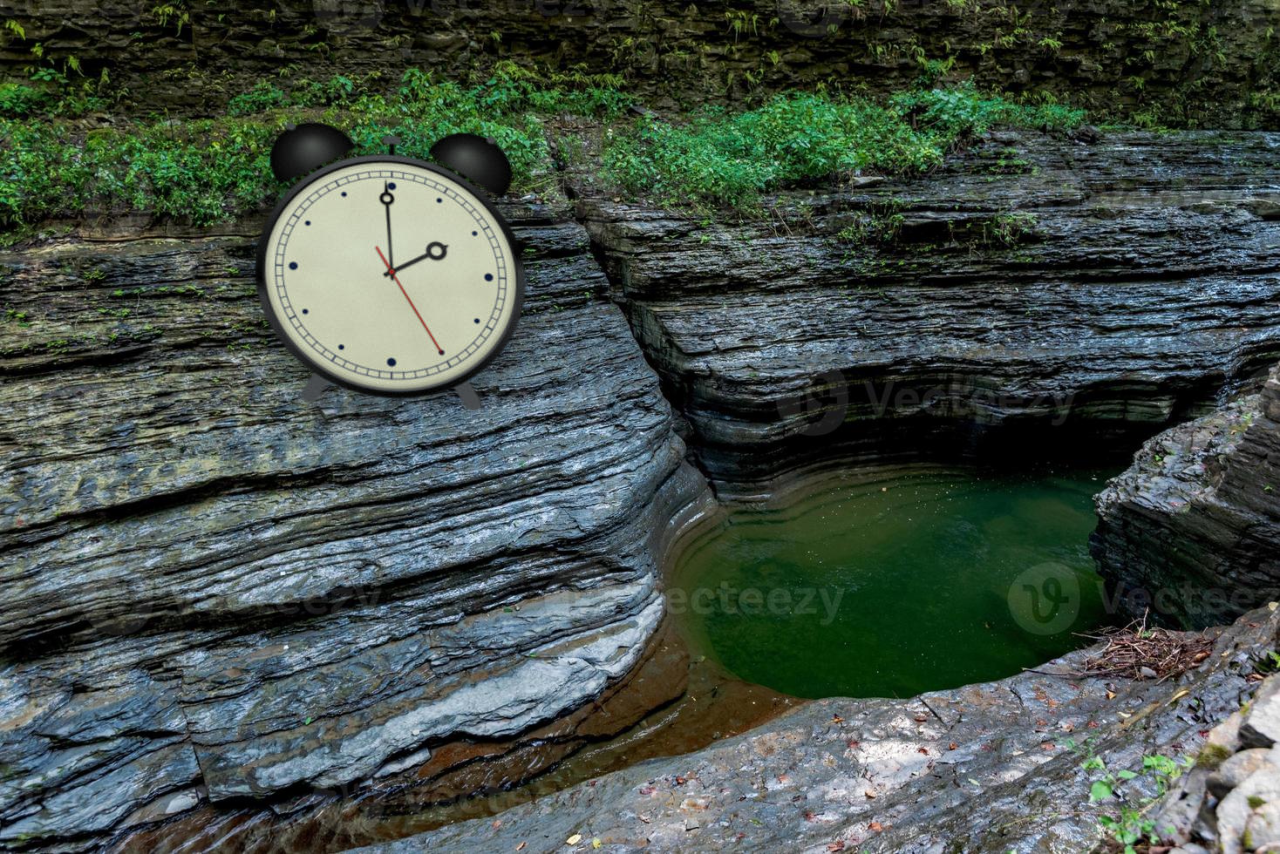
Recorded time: 1.59.25
